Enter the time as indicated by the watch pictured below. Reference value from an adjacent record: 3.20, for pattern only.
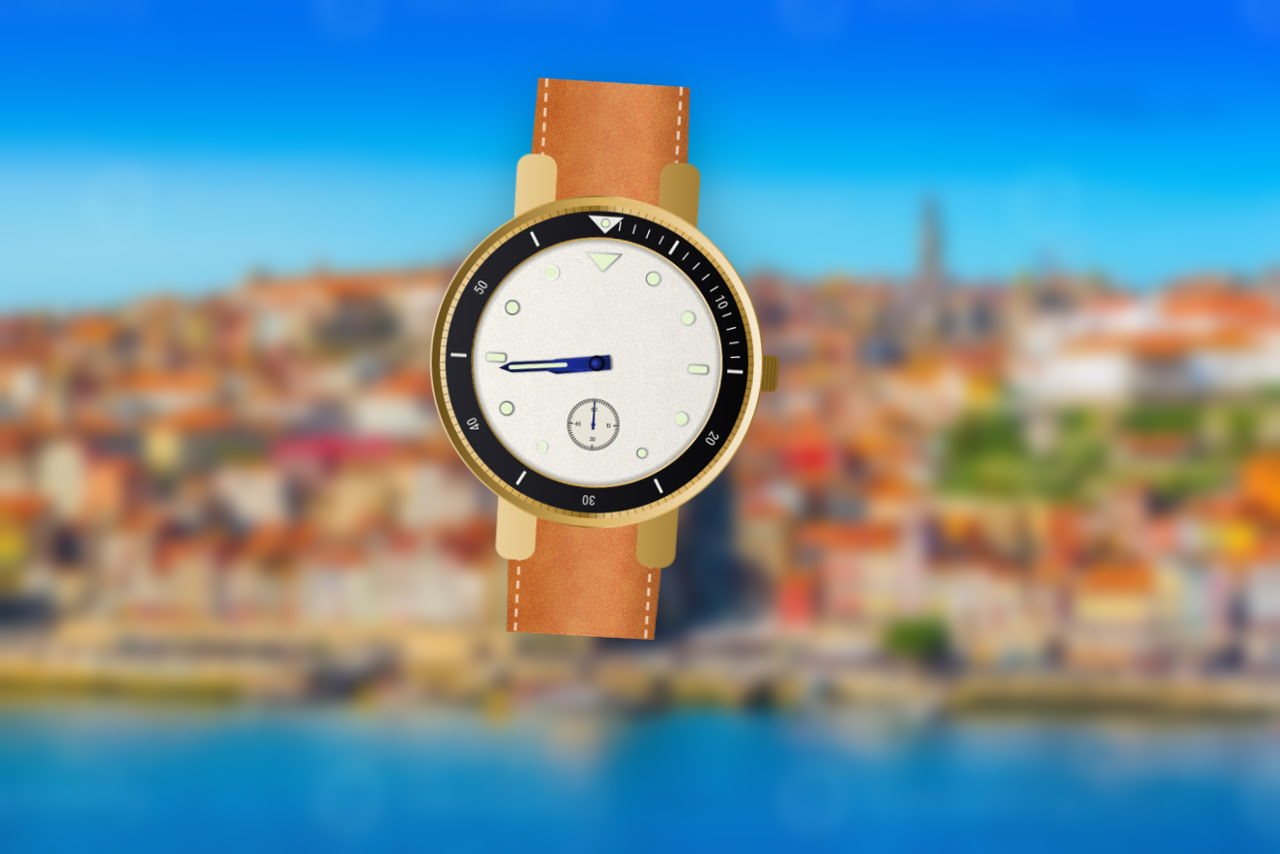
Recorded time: 8.44
